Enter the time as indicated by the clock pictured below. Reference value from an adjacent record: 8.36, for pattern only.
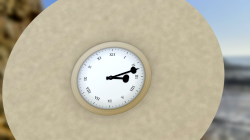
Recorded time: 3.12
